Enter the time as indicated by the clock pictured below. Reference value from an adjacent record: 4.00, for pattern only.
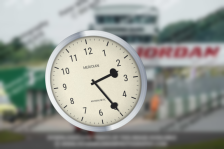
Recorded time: 2.25
